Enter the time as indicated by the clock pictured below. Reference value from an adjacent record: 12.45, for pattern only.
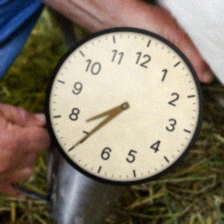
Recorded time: 7.35
